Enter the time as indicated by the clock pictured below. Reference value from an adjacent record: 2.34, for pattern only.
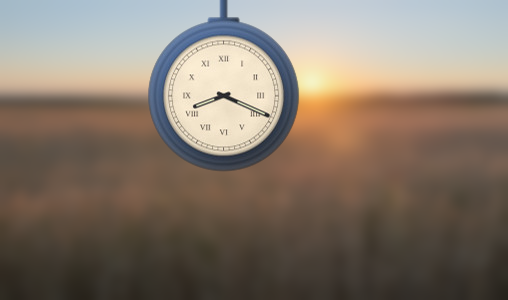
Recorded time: 8.19
